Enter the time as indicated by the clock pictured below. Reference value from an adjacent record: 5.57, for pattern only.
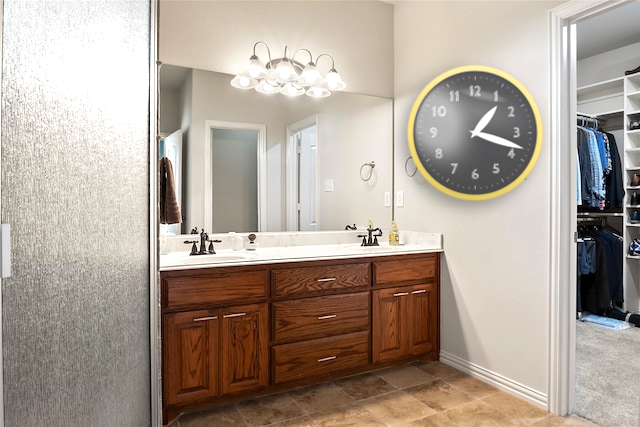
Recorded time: 1.18
